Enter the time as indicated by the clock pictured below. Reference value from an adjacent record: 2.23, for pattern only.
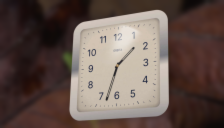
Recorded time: 1.33
